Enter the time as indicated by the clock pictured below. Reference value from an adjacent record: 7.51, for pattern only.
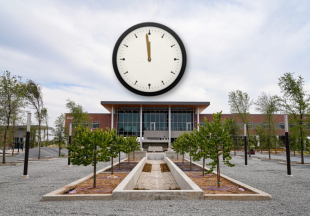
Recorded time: 11.59
